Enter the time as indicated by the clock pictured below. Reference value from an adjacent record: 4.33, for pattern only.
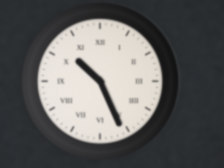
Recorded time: 10.26
